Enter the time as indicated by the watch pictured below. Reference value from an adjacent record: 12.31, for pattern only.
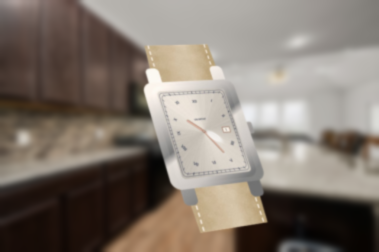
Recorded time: 10.25
